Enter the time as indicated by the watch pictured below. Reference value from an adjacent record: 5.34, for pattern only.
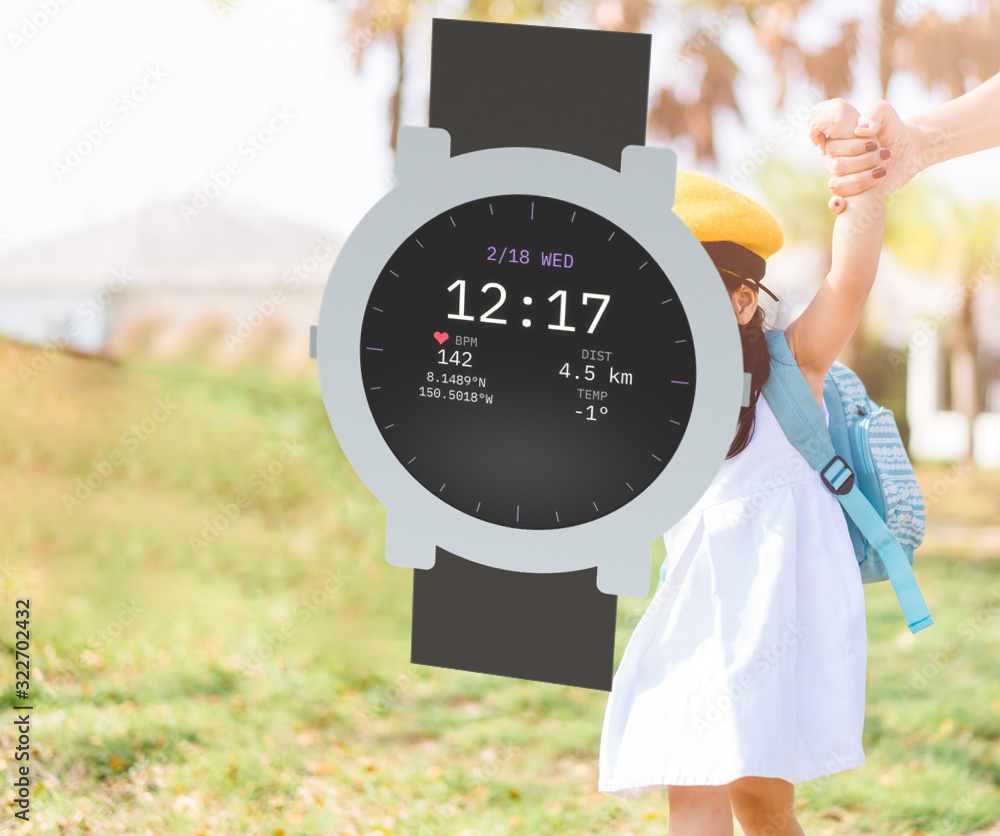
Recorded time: 12.17
